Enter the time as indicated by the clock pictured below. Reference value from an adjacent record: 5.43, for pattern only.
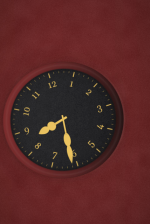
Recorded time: 8.31
